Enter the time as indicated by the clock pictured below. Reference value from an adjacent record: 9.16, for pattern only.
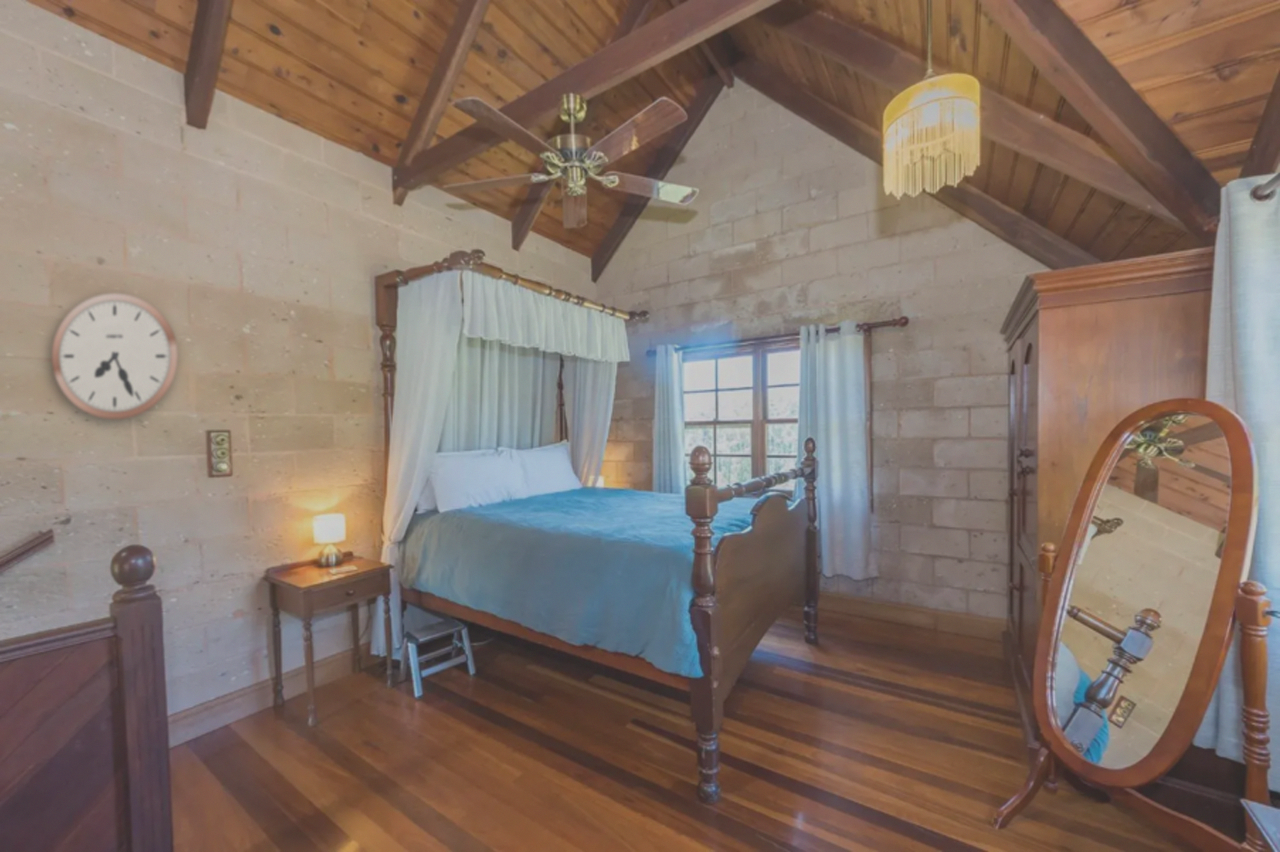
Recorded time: 7.26
